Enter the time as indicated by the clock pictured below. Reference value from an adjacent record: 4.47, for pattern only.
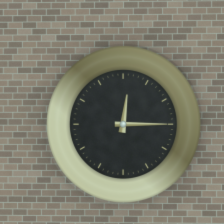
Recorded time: 12.15
